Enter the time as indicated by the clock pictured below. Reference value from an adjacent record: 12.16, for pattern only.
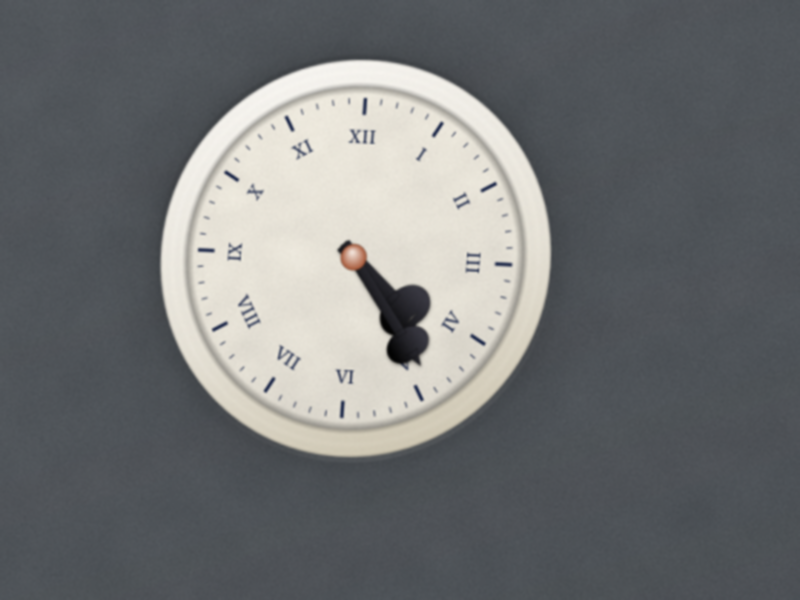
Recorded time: 4.24
